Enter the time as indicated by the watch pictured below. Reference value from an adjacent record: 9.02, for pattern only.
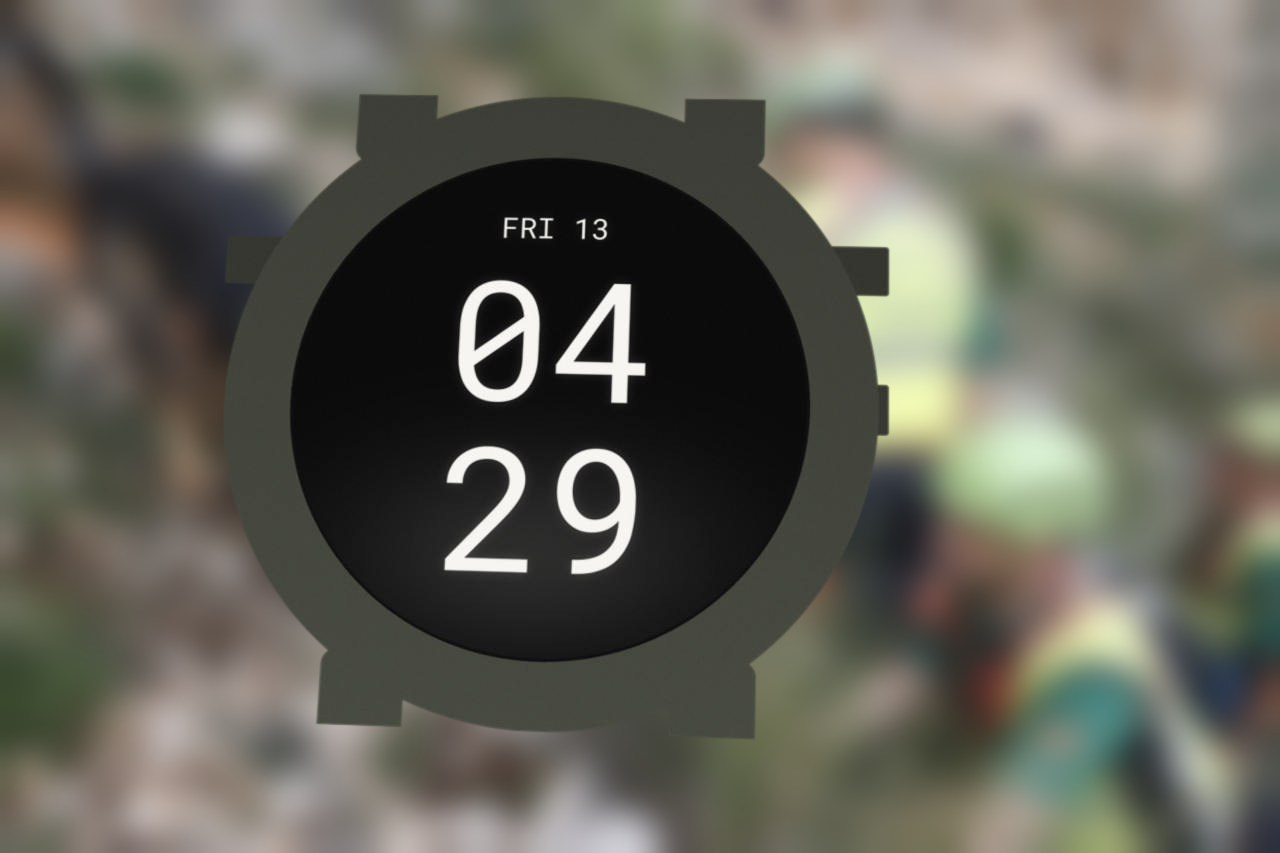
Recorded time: 4.29
